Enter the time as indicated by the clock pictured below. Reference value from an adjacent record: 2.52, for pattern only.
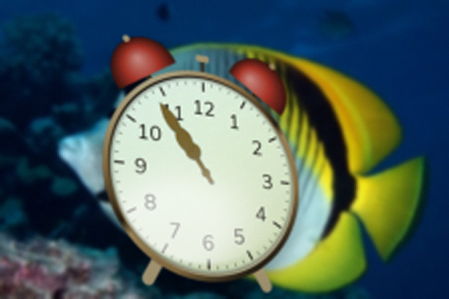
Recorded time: 10.54
